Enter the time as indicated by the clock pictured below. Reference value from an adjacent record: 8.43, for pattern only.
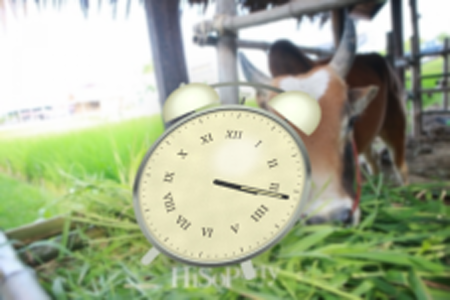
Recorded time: 3.16
